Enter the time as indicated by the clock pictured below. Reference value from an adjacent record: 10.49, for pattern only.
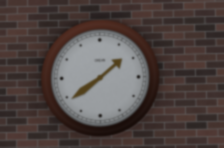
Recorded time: 1.39
